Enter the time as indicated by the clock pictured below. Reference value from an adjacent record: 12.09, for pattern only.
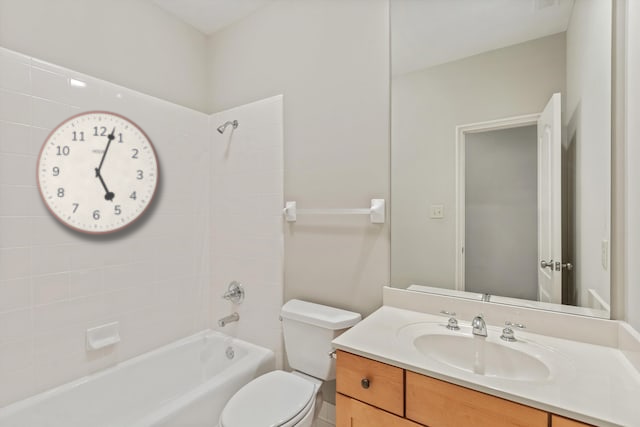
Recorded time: 5.03
